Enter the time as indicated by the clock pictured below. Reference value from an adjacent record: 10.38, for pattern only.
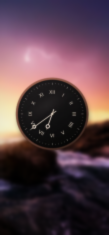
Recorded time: 6.39
